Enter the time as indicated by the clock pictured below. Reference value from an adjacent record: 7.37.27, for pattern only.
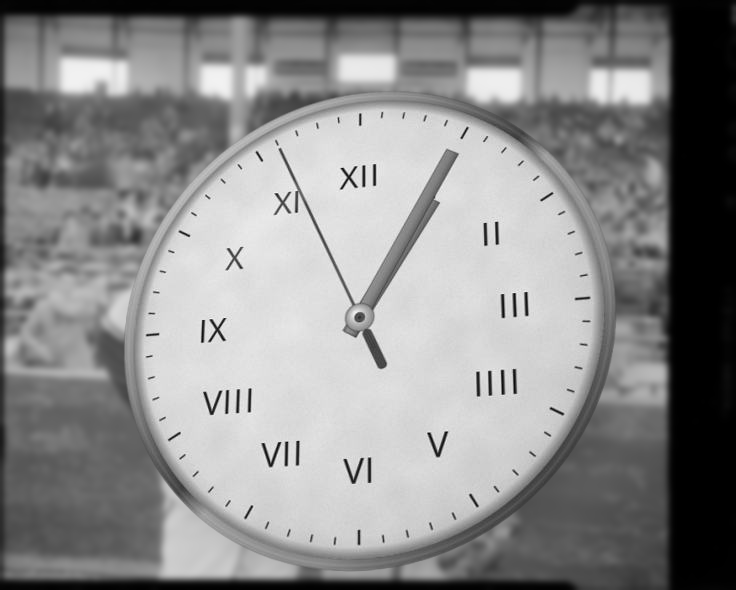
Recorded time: 1.04.56
